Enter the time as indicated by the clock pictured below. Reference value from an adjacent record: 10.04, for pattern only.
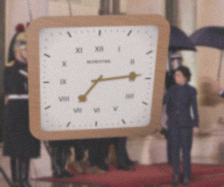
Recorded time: 7.14
